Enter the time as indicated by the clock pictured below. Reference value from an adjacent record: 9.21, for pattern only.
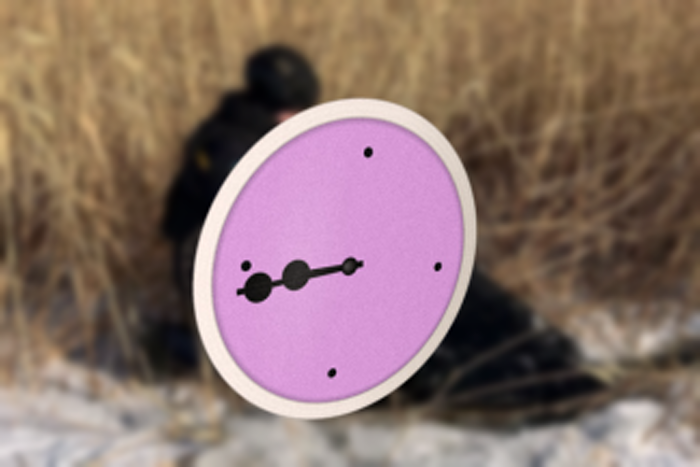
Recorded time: 8.43
